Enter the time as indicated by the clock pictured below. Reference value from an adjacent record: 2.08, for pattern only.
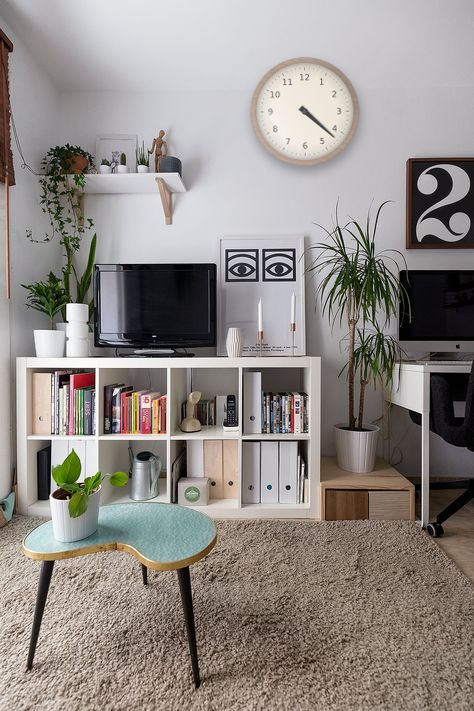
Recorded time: 4.22
